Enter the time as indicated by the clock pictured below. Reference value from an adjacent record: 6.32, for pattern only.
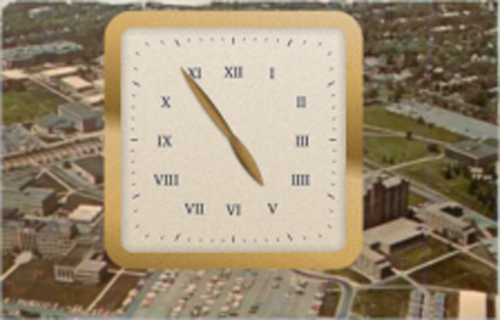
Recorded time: 4.54
